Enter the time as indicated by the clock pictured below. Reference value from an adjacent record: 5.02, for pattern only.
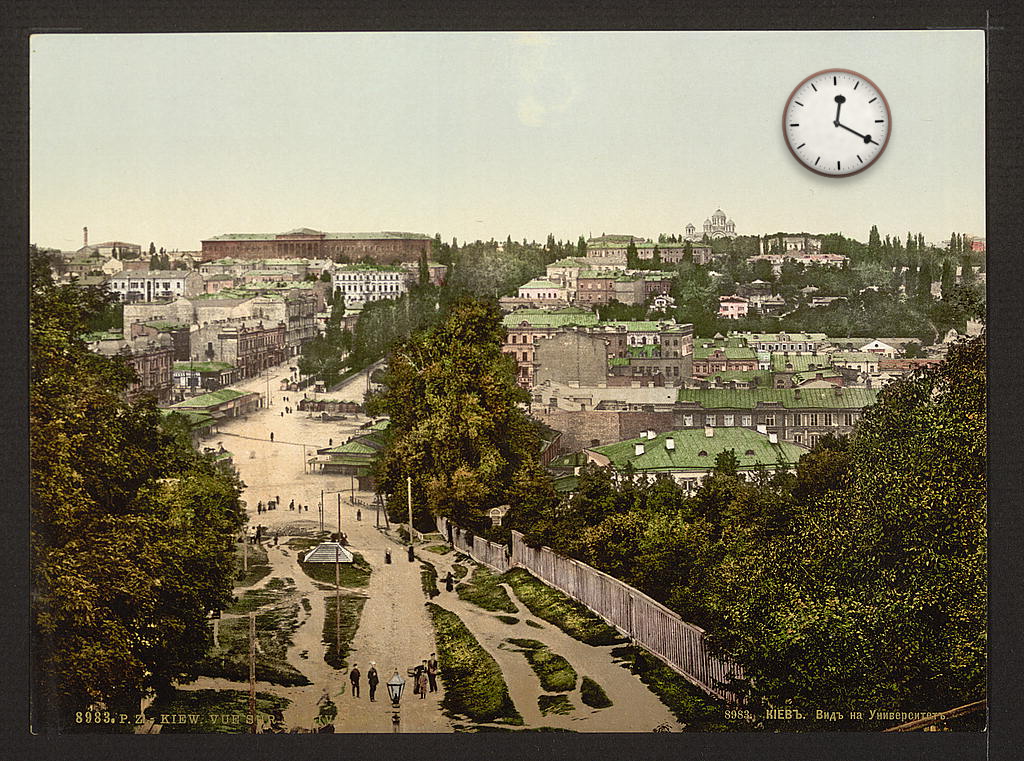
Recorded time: 12.20
